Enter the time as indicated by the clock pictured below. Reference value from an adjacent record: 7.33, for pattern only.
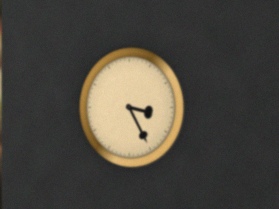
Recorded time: 3.25
